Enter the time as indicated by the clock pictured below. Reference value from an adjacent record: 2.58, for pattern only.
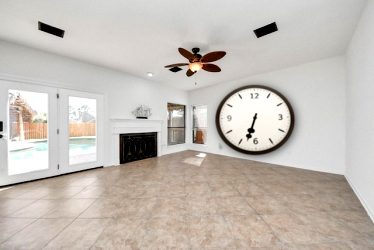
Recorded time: 6.33
